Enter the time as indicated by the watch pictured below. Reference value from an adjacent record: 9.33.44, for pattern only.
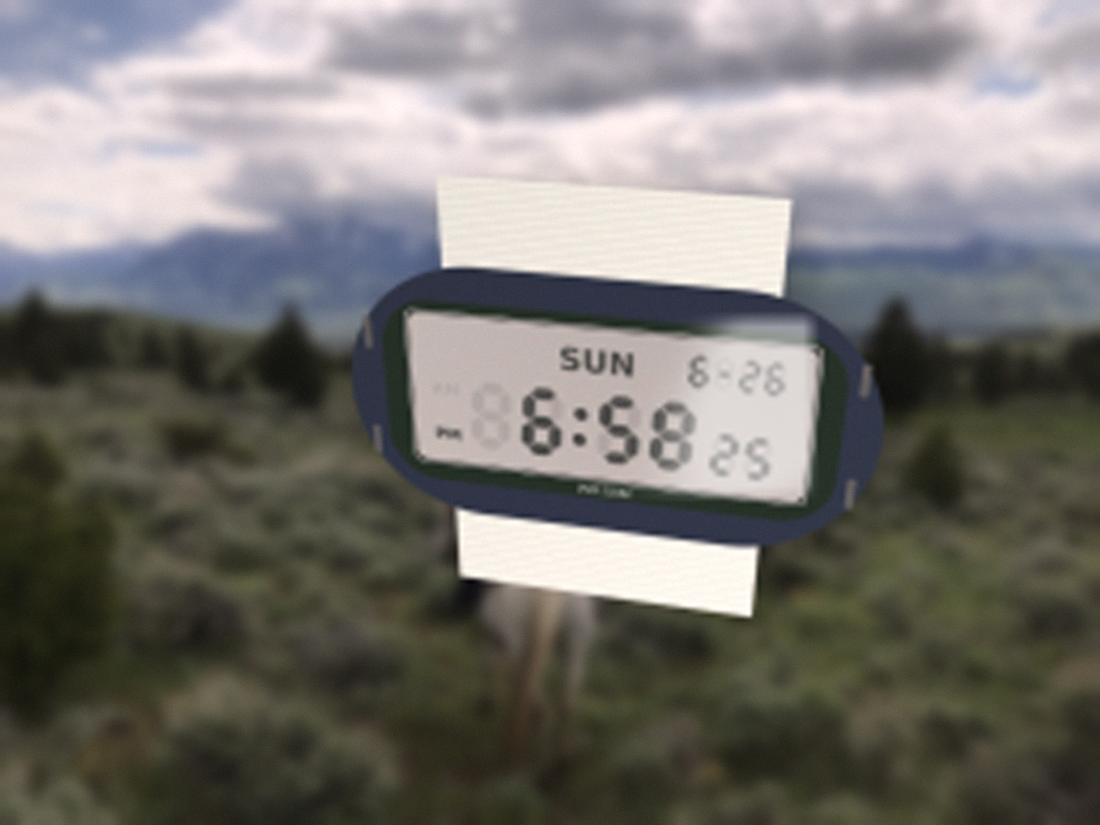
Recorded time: 6.58.25
